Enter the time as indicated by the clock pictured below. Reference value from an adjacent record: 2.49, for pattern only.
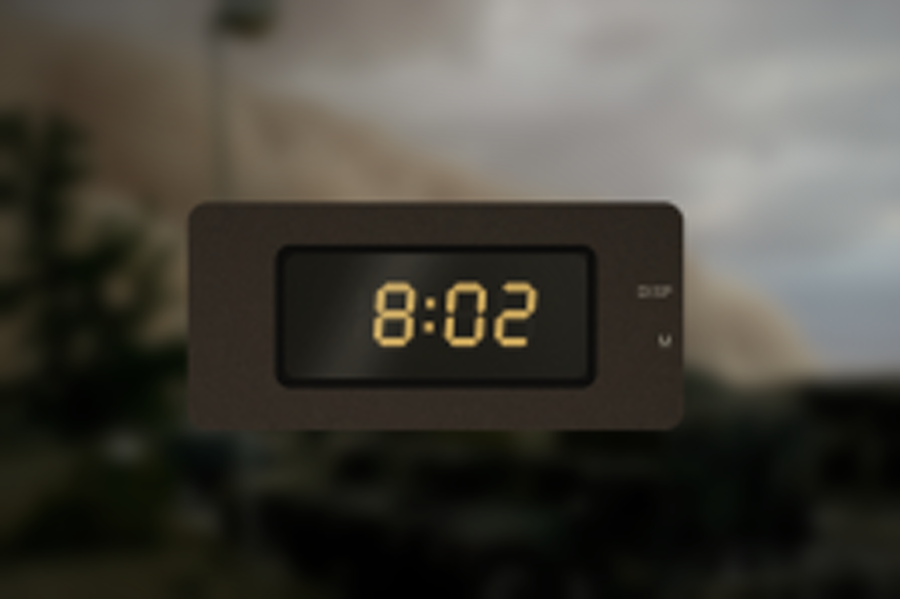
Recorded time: 8.02
